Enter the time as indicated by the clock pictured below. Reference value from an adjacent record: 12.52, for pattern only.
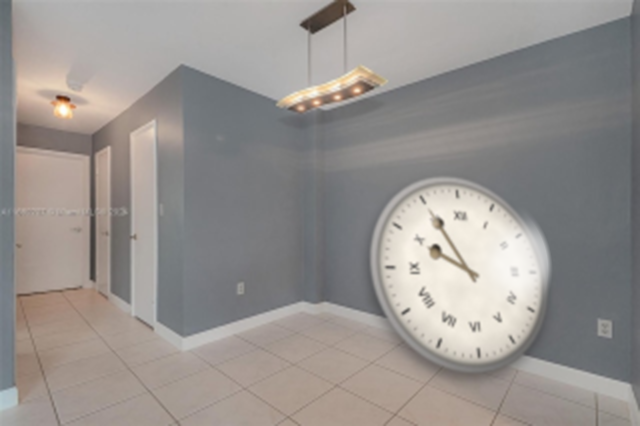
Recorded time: 9.55
